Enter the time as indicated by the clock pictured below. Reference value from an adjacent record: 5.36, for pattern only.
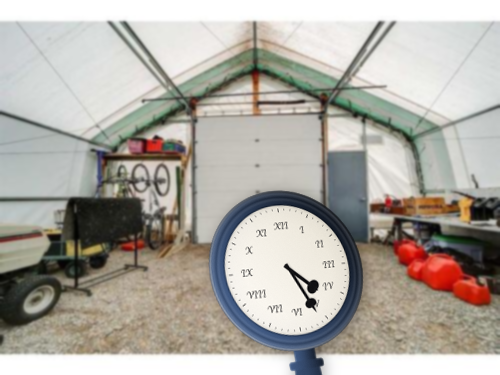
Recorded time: 4.26
